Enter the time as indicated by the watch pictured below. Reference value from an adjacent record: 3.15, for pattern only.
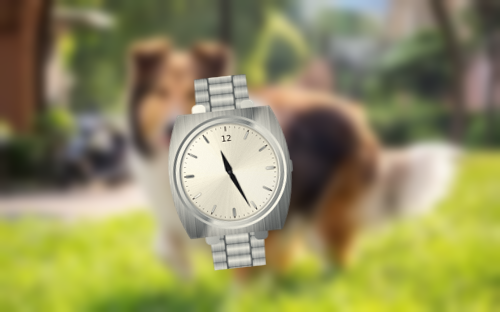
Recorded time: 11.26
